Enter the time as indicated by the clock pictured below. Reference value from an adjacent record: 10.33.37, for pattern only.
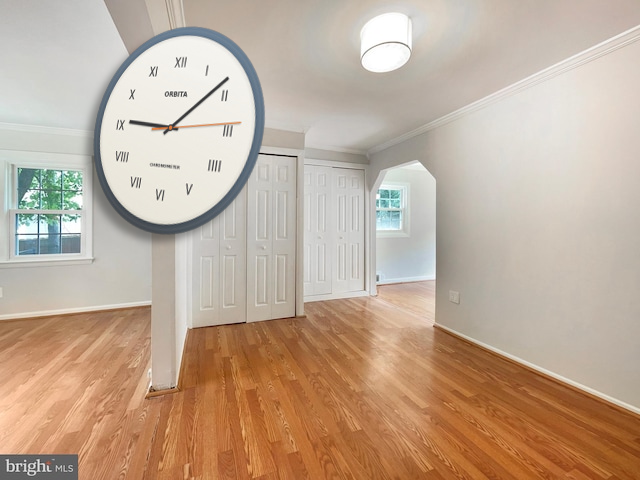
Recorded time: 9.08.14
